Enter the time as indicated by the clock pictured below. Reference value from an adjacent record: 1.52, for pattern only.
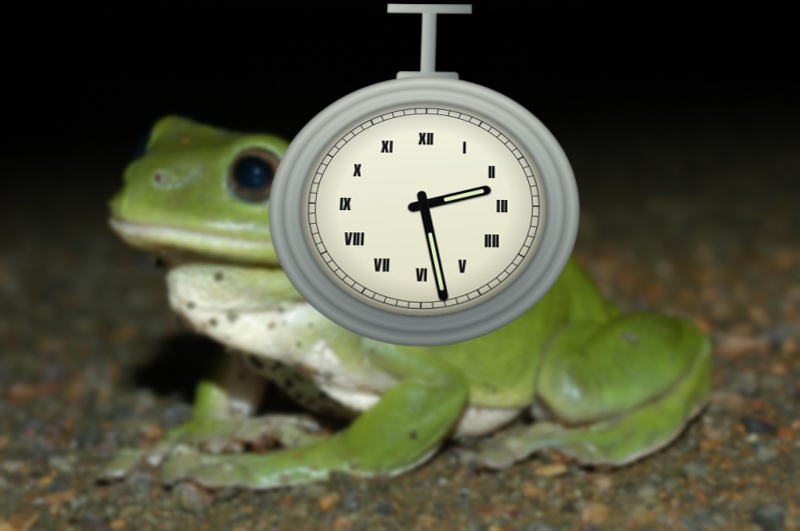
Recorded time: 2.28
